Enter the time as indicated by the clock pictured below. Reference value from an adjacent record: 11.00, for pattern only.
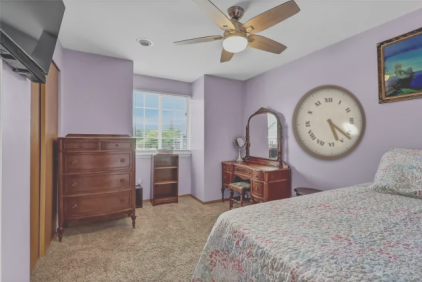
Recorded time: 5.22
